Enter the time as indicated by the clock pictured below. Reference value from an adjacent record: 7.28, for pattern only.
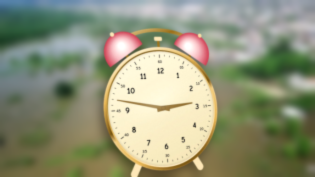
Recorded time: 2.47
